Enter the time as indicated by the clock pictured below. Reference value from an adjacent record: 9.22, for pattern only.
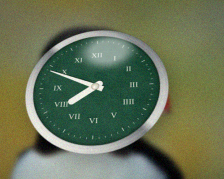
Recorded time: 7.49
